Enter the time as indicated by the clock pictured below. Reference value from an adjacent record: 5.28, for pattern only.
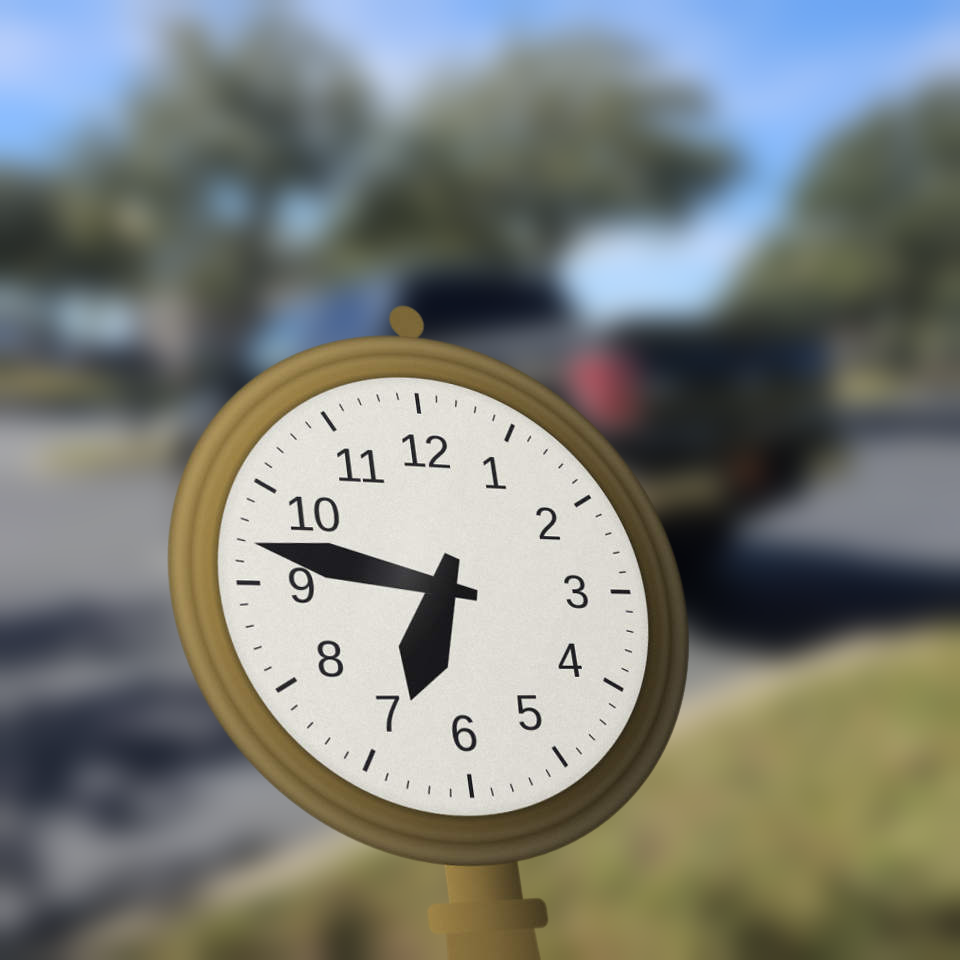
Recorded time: 6.47
